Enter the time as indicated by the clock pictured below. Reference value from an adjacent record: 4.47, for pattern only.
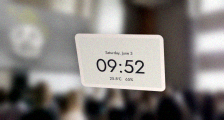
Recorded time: 9.52
